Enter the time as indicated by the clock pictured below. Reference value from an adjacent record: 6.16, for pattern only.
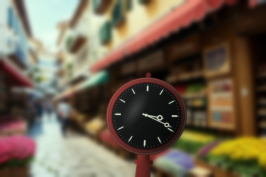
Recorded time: 3.19
